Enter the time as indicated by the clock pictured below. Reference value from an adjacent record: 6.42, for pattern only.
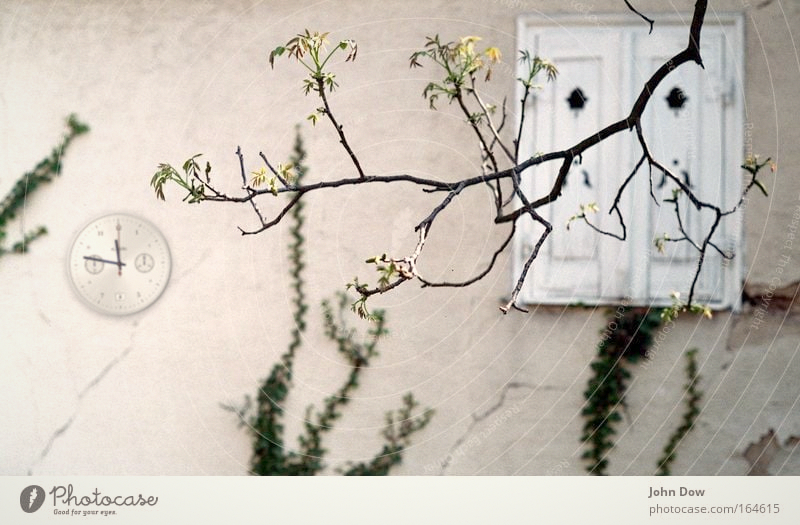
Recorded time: 11.47
